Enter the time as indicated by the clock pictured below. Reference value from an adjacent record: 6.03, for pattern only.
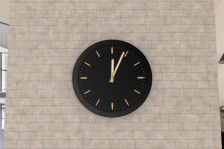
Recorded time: 12.04
